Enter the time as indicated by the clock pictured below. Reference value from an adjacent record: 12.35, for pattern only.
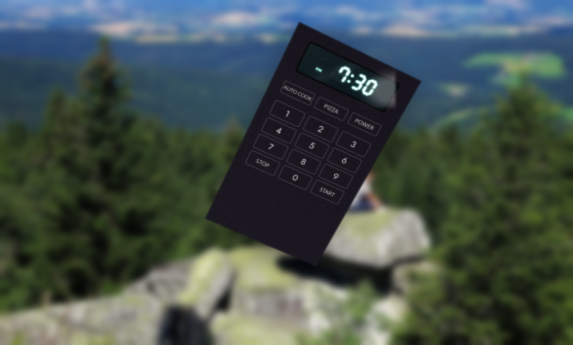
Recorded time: 7.30
